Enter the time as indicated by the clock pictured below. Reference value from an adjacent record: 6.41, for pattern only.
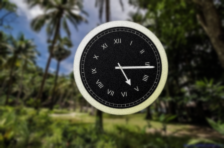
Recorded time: 5.16
